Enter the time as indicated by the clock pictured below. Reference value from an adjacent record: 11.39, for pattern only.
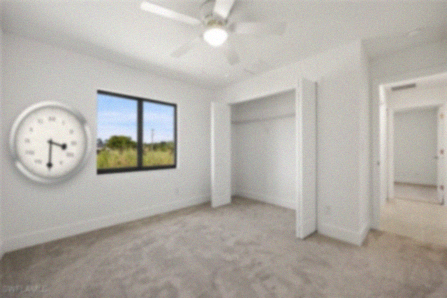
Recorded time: 3.30
